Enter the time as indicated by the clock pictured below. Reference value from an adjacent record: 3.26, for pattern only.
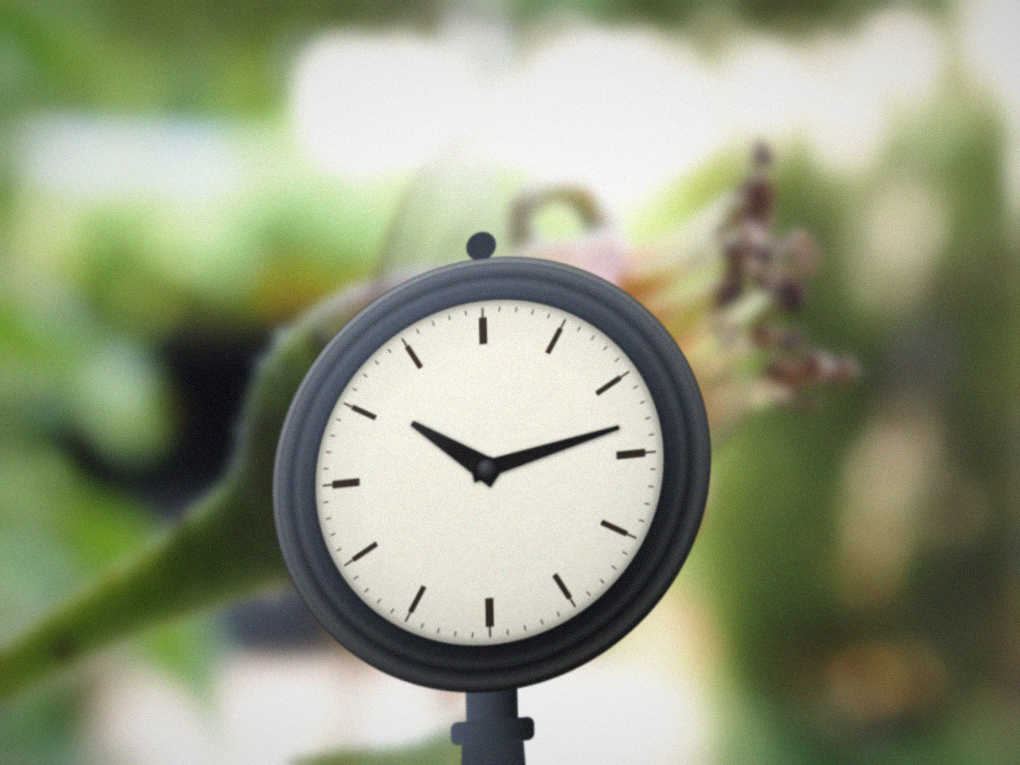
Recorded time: 10.13
